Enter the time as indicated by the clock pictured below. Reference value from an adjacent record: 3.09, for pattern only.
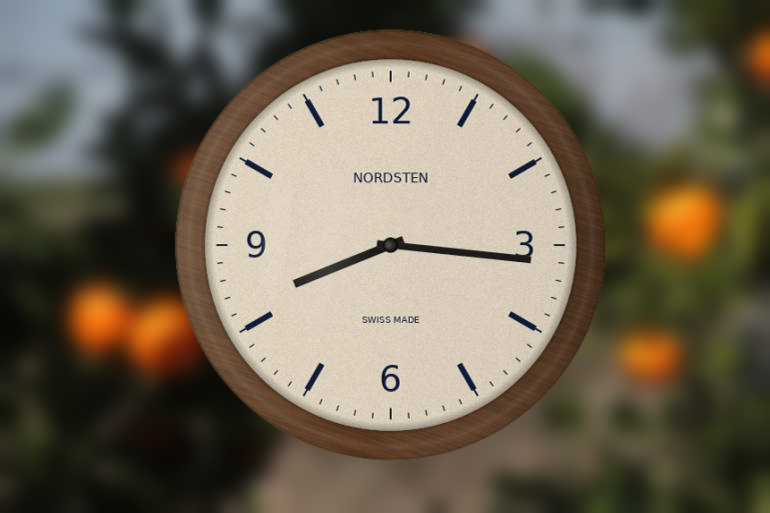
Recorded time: 8.16
